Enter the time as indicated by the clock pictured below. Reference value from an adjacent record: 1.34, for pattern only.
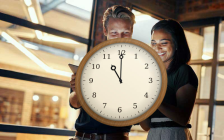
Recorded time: 11.00
